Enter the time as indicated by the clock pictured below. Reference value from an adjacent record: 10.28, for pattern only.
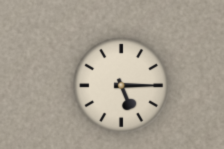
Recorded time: 5.15
